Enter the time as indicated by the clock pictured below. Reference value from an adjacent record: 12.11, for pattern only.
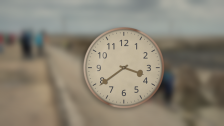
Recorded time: 3.39
